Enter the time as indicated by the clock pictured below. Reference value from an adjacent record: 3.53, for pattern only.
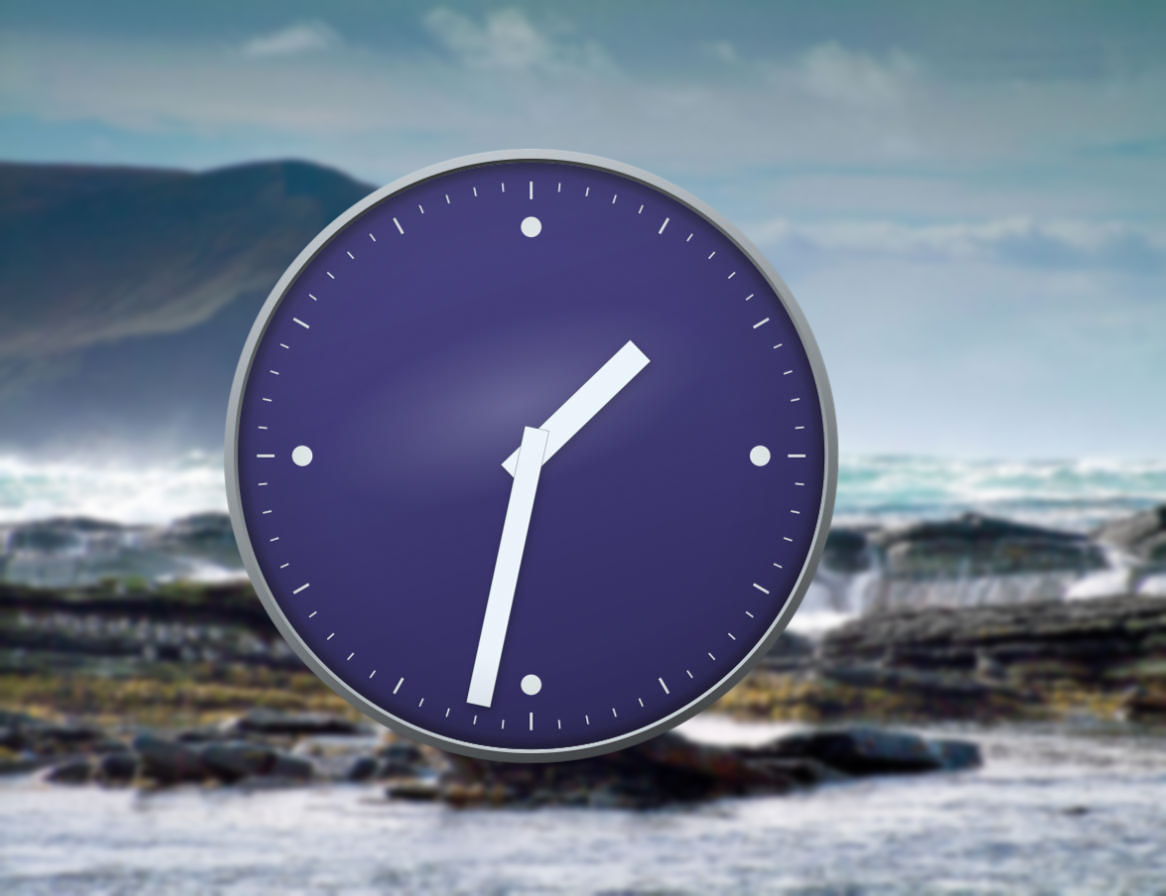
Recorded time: 1.32
